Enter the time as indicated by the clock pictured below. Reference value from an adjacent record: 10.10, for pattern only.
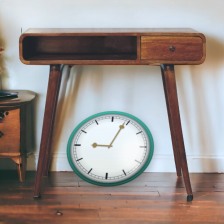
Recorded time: 9.04
